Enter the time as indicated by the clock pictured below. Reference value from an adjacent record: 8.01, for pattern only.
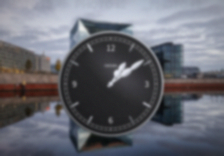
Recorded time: 1.09
